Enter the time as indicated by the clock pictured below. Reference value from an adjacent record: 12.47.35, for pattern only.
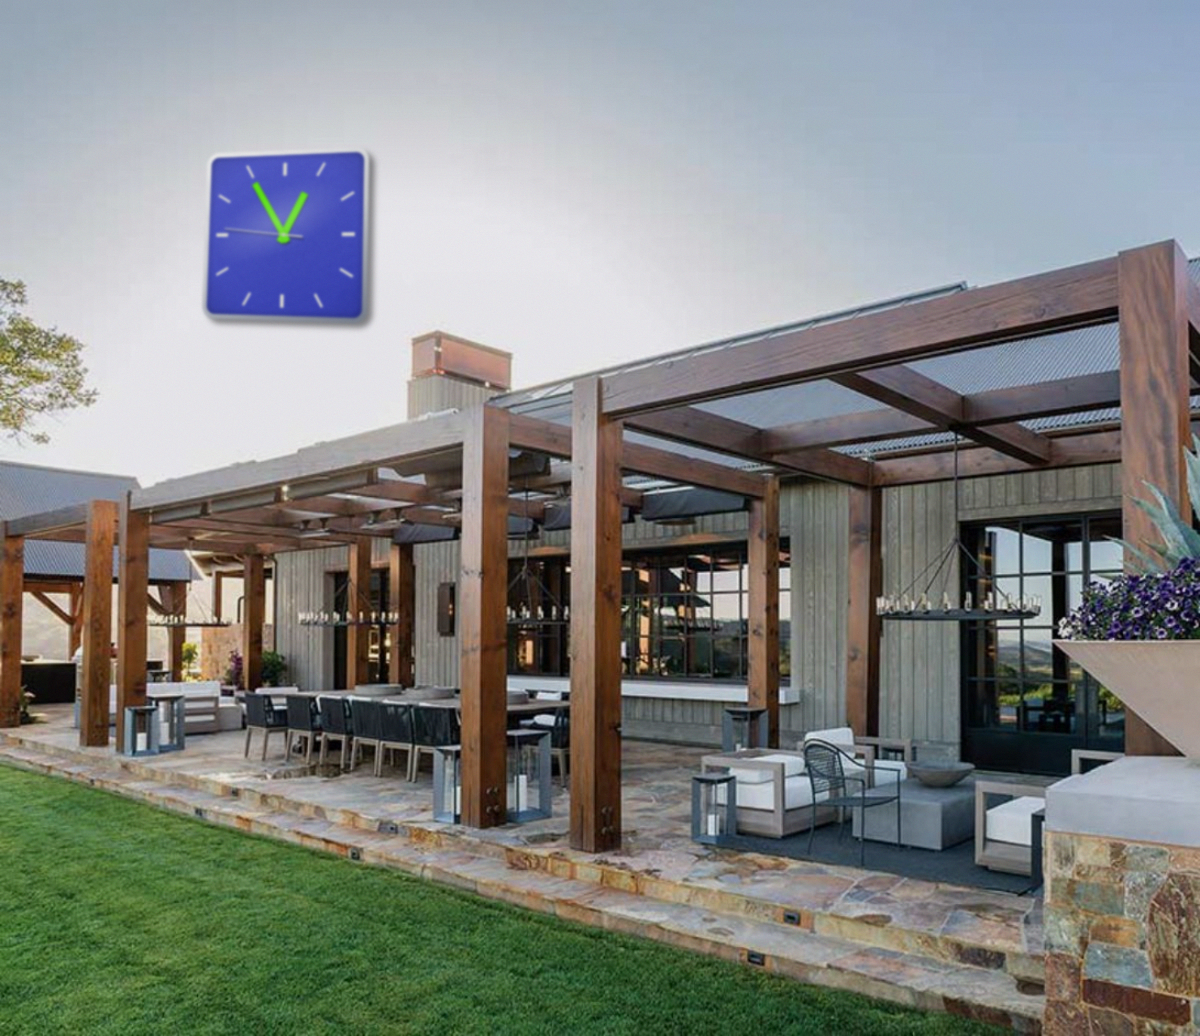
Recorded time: 12.54.46
